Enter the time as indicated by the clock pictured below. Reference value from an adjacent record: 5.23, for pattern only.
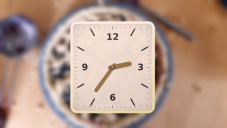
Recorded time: 2.36
